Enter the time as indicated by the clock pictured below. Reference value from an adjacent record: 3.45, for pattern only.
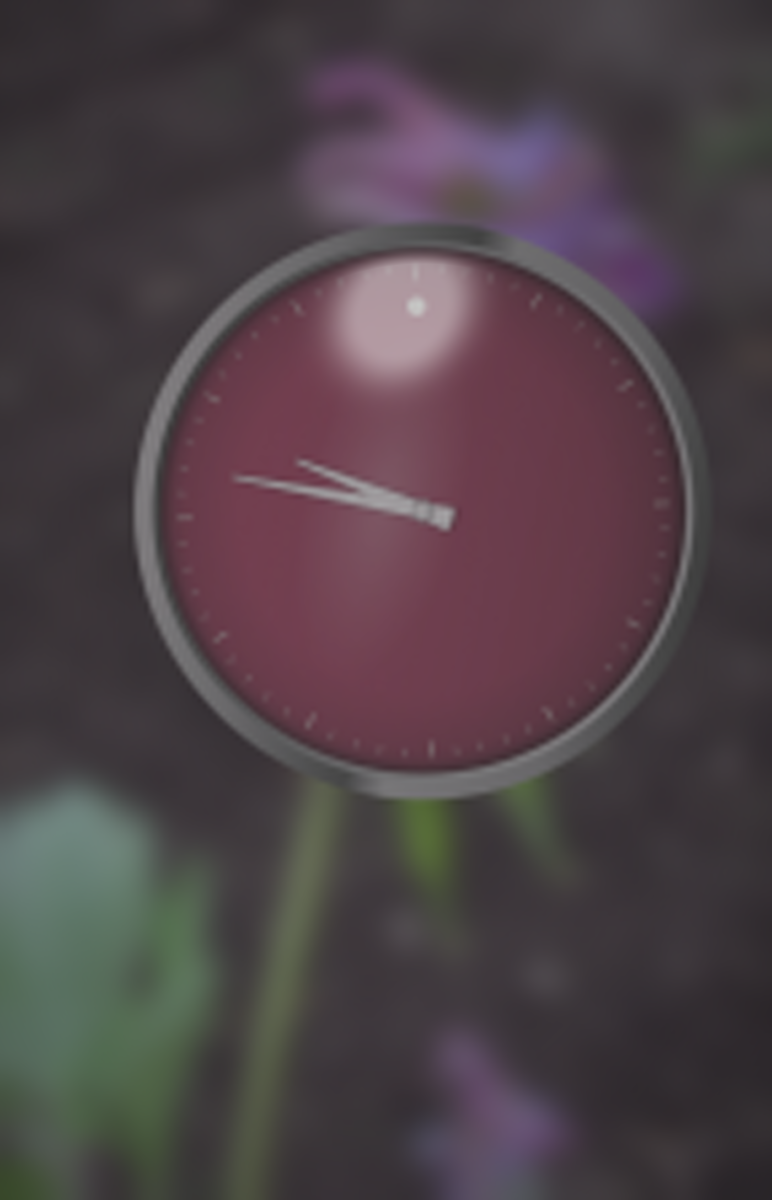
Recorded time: 9.47
